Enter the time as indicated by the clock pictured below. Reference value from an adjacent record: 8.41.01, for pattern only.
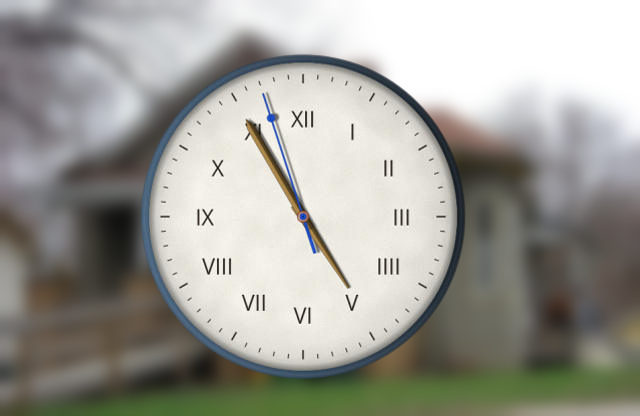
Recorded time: 4.54.57
